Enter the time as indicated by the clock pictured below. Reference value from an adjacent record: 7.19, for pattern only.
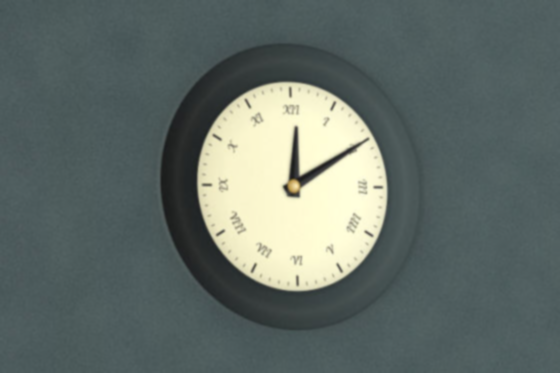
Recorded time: 12.10
